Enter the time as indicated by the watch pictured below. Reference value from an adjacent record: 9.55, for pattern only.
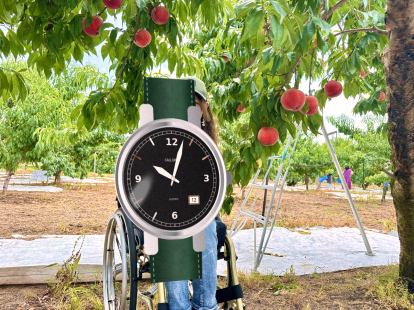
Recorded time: 10.03
